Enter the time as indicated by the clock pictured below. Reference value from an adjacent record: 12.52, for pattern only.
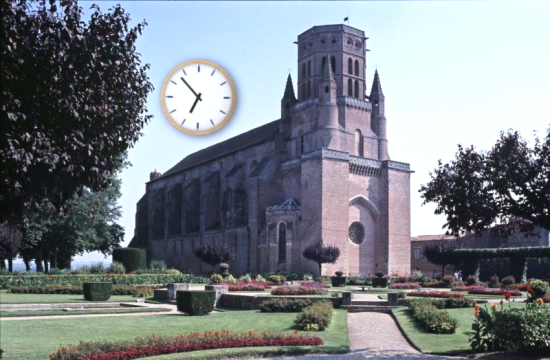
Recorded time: 6.53
